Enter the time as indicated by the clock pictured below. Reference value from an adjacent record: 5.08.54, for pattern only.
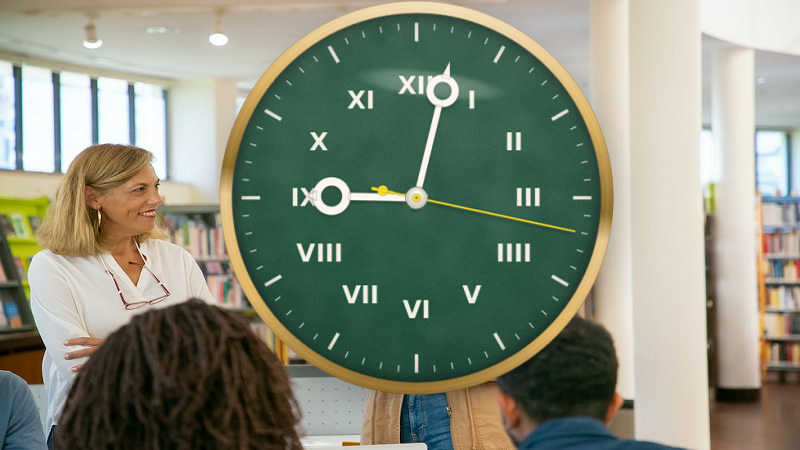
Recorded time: 9.02.17
